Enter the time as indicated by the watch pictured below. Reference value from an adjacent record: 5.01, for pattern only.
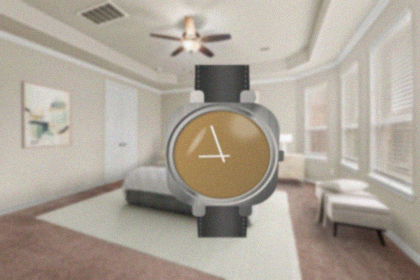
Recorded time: 8.57
